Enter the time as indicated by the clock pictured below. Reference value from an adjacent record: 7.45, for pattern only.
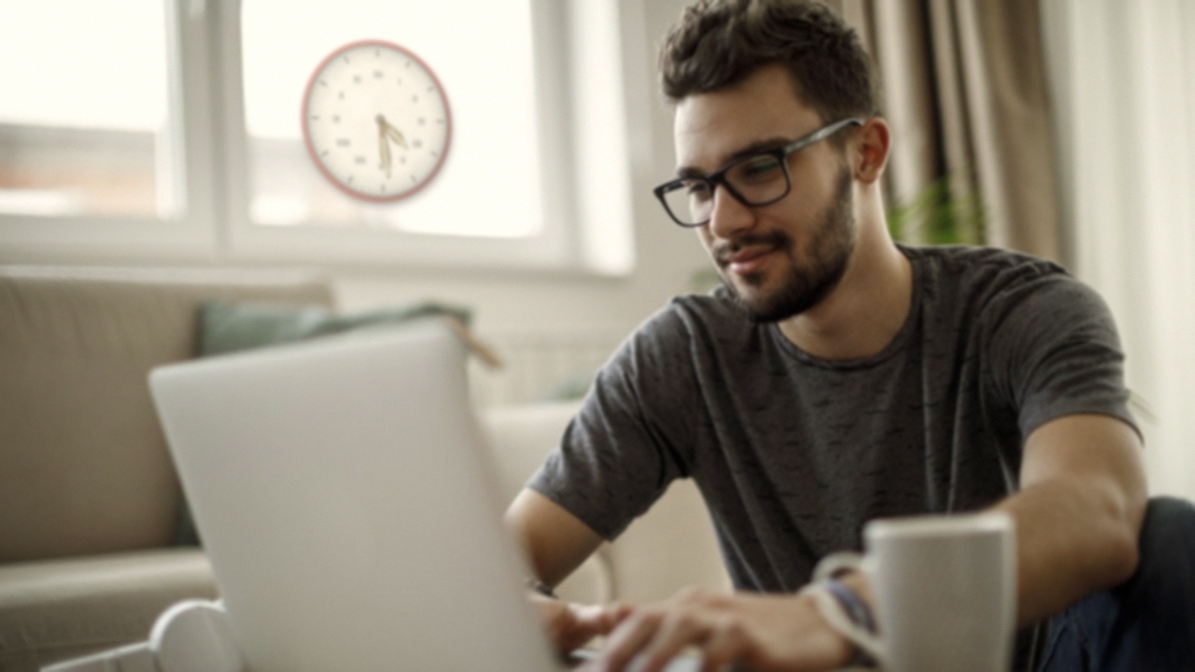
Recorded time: 4.29
